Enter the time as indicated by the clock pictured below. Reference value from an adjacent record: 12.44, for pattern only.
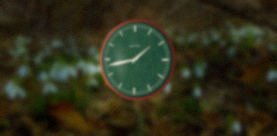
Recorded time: 1.43
